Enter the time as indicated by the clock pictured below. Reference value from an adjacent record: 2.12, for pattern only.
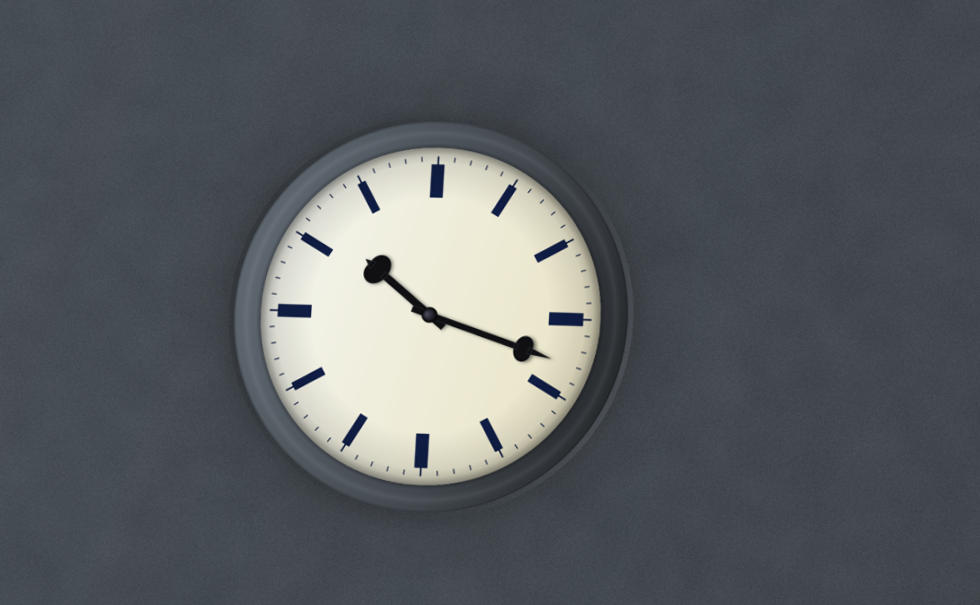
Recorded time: 10.18
